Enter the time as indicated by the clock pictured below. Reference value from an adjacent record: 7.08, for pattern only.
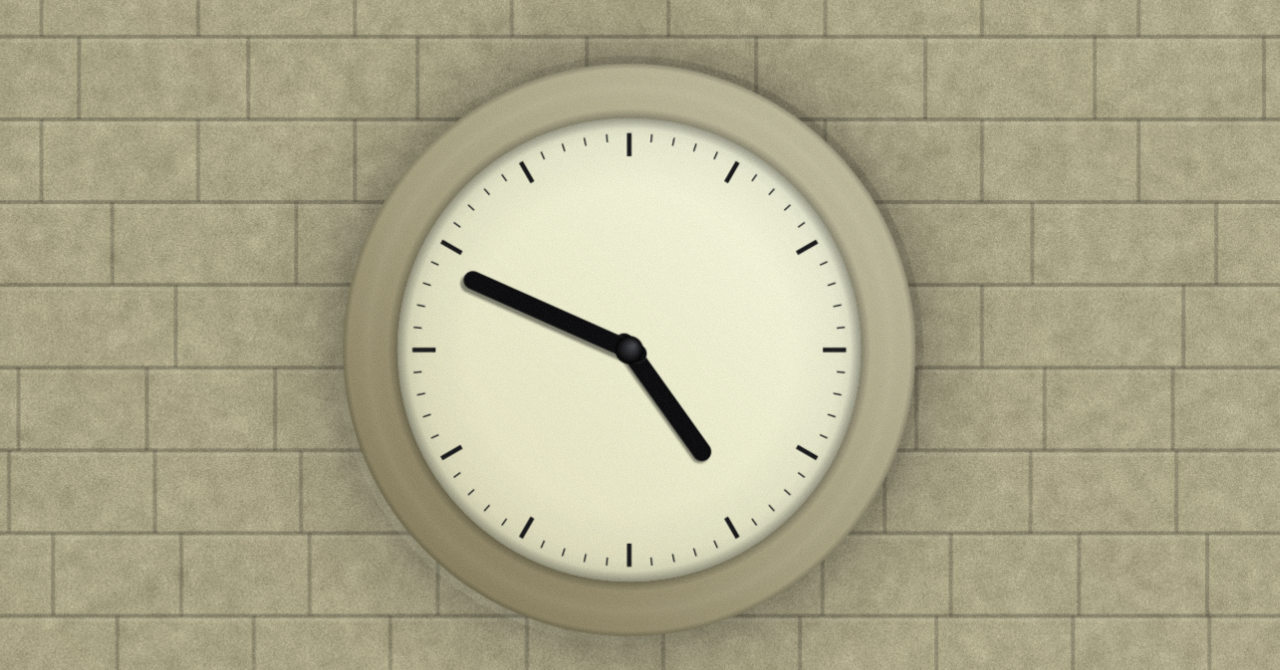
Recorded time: 4.49
